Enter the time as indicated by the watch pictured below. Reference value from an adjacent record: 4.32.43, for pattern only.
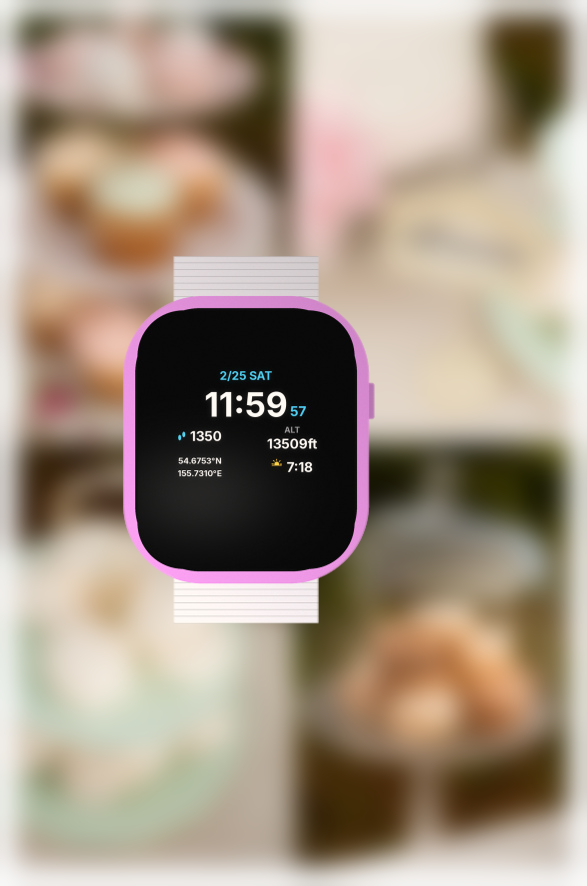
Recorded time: 11.59.57
